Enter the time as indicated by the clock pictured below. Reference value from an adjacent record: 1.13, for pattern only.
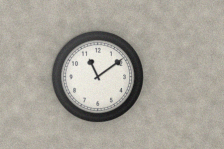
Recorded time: 11.09
